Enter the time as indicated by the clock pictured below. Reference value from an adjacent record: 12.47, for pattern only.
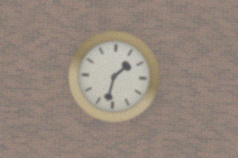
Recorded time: 1.32
